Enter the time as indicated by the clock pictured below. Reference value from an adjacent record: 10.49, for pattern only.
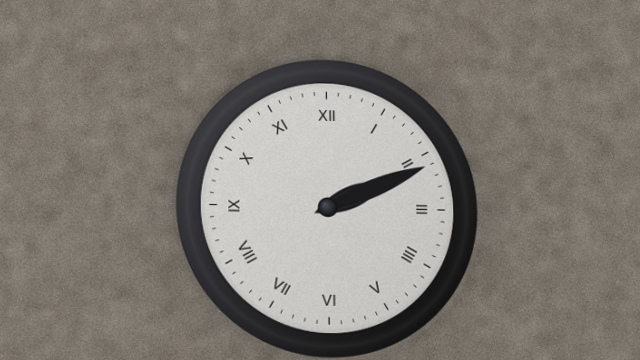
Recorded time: 2.11
